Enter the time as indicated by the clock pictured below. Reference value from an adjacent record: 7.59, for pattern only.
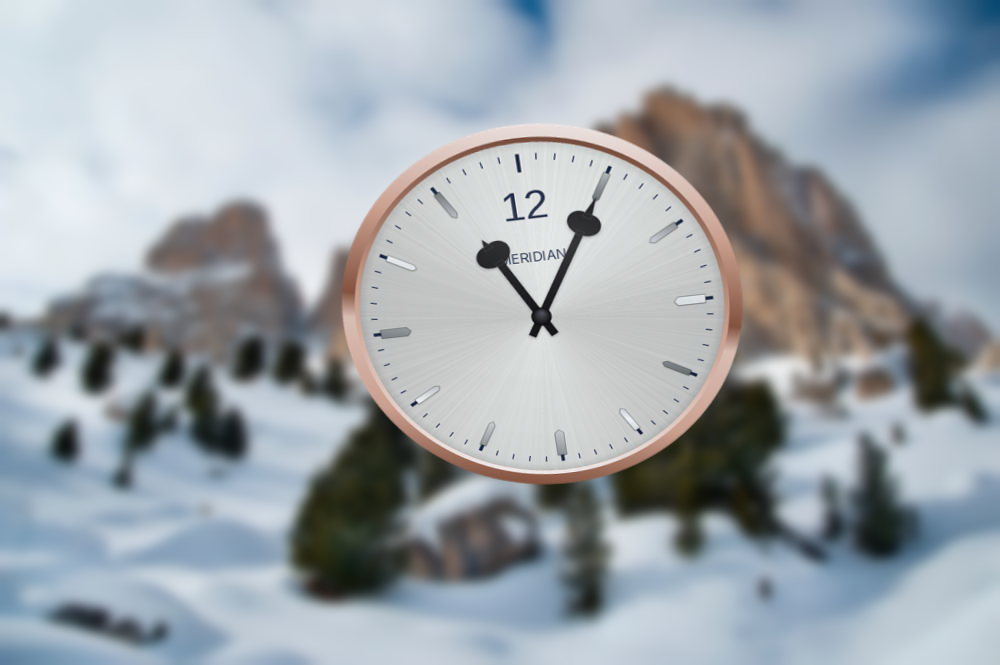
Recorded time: 11.05
